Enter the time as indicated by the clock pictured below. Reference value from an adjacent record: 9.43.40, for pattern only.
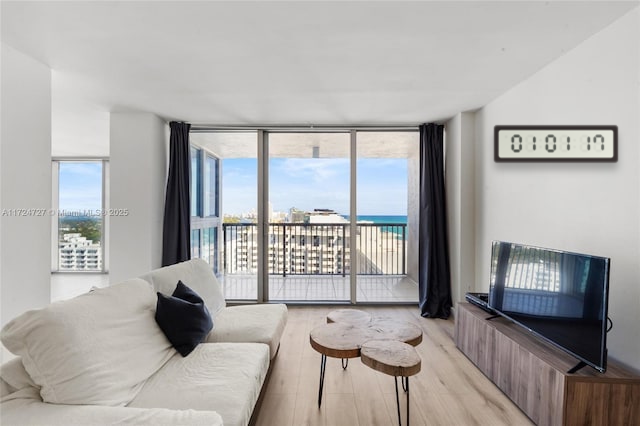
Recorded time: 1.01.17
